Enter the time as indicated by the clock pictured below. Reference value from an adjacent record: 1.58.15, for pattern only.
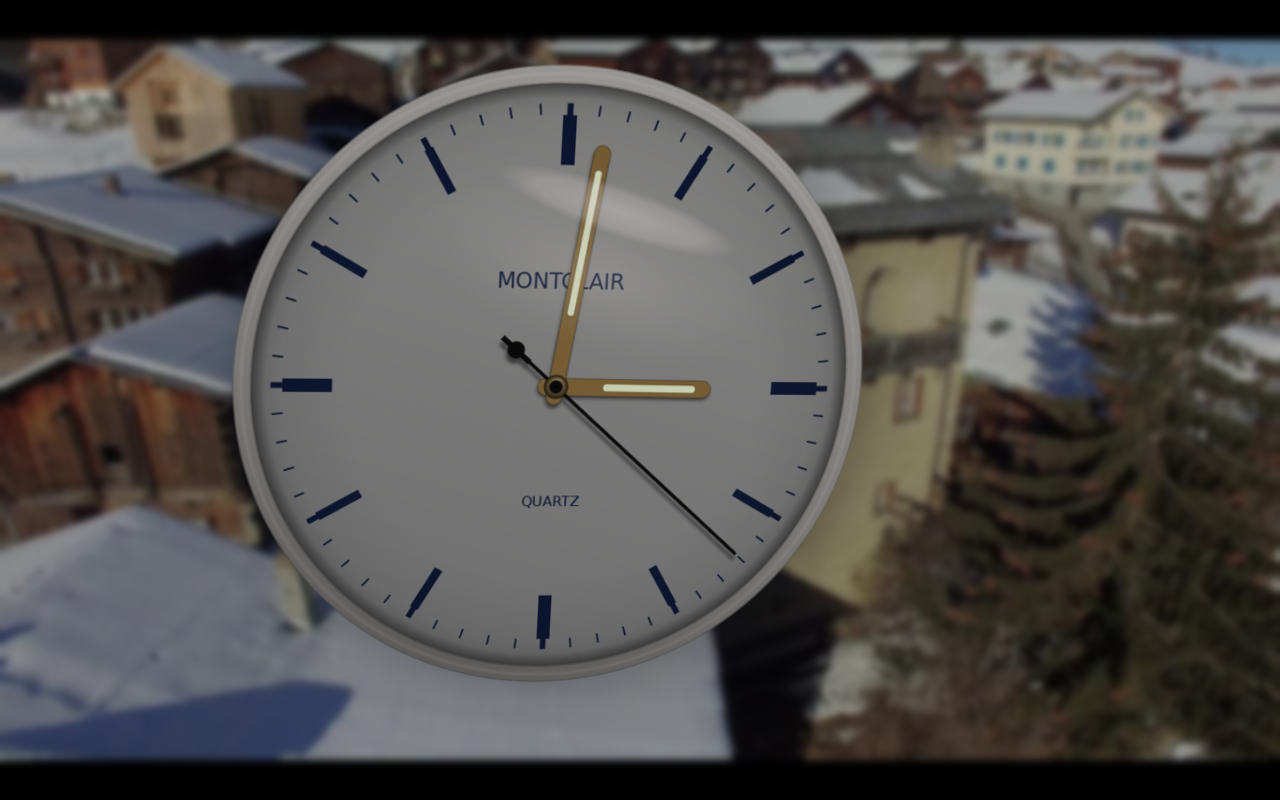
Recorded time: 3.01.22
